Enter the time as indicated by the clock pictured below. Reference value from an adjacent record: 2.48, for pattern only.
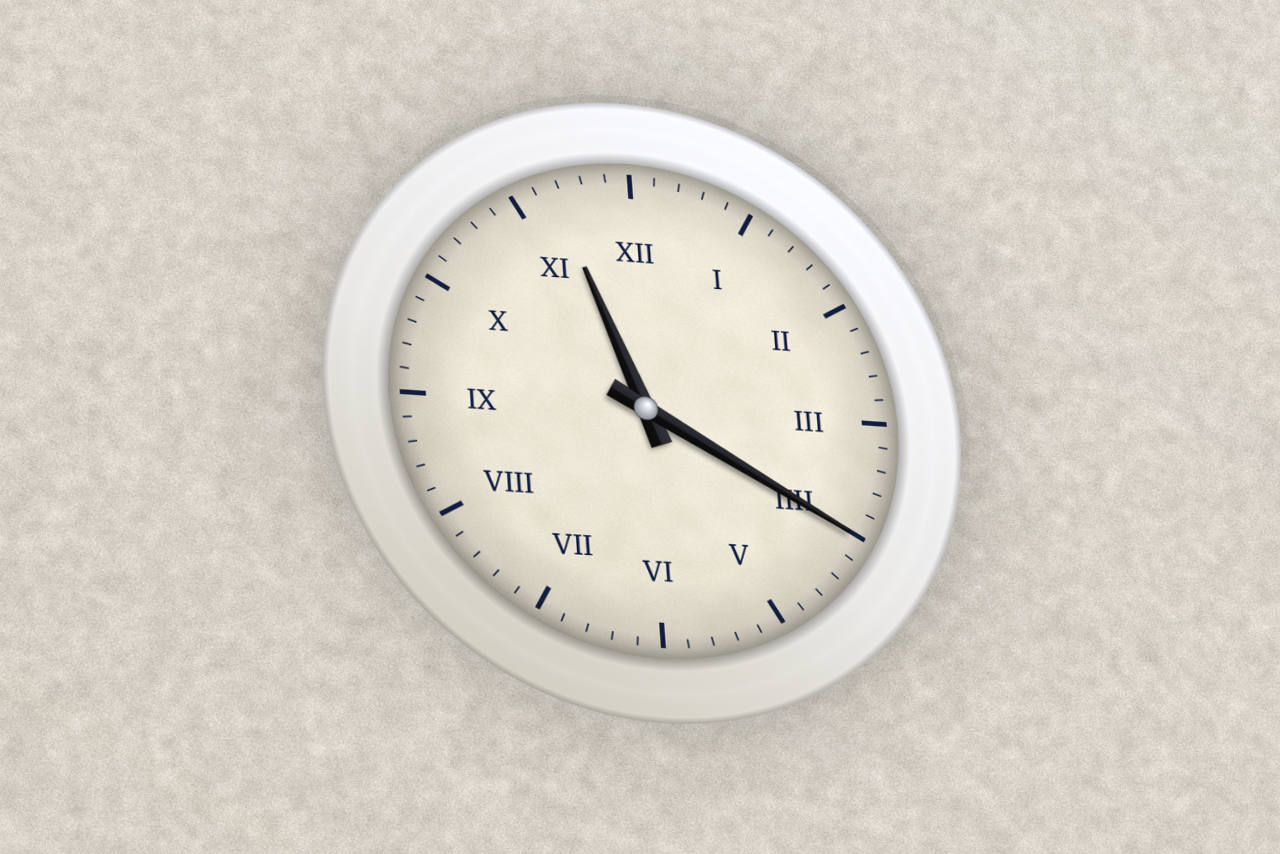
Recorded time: 11.20
